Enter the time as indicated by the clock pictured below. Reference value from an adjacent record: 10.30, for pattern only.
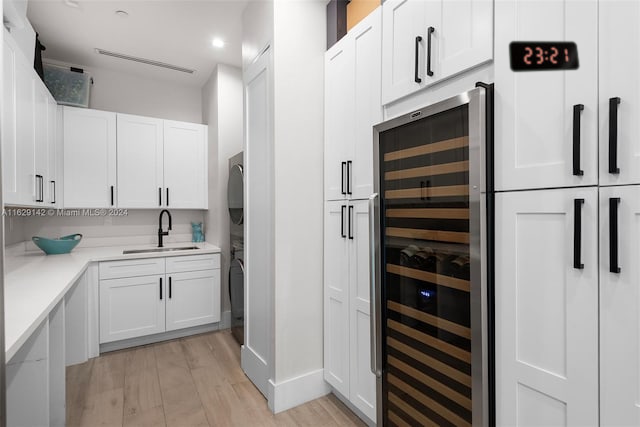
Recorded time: 23.21
